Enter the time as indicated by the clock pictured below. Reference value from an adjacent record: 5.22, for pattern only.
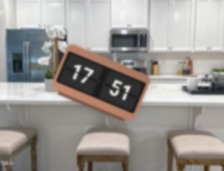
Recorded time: 17.51
